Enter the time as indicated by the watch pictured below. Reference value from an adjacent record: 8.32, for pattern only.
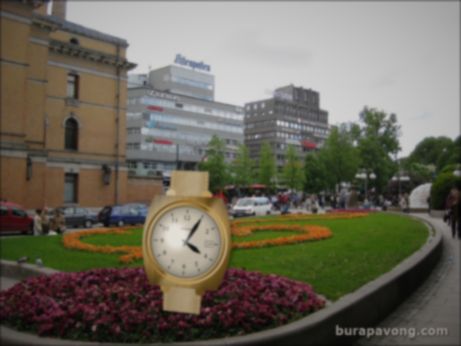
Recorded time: 4.05
